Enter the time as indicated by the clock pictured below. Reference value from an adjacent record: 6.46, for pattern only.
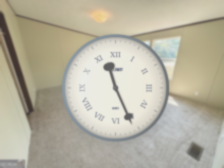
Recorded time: 11.26
